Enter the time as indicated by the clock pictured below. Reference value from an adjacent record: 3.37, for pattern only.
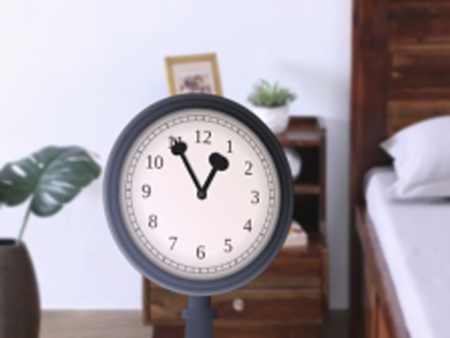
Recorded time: 12.55
